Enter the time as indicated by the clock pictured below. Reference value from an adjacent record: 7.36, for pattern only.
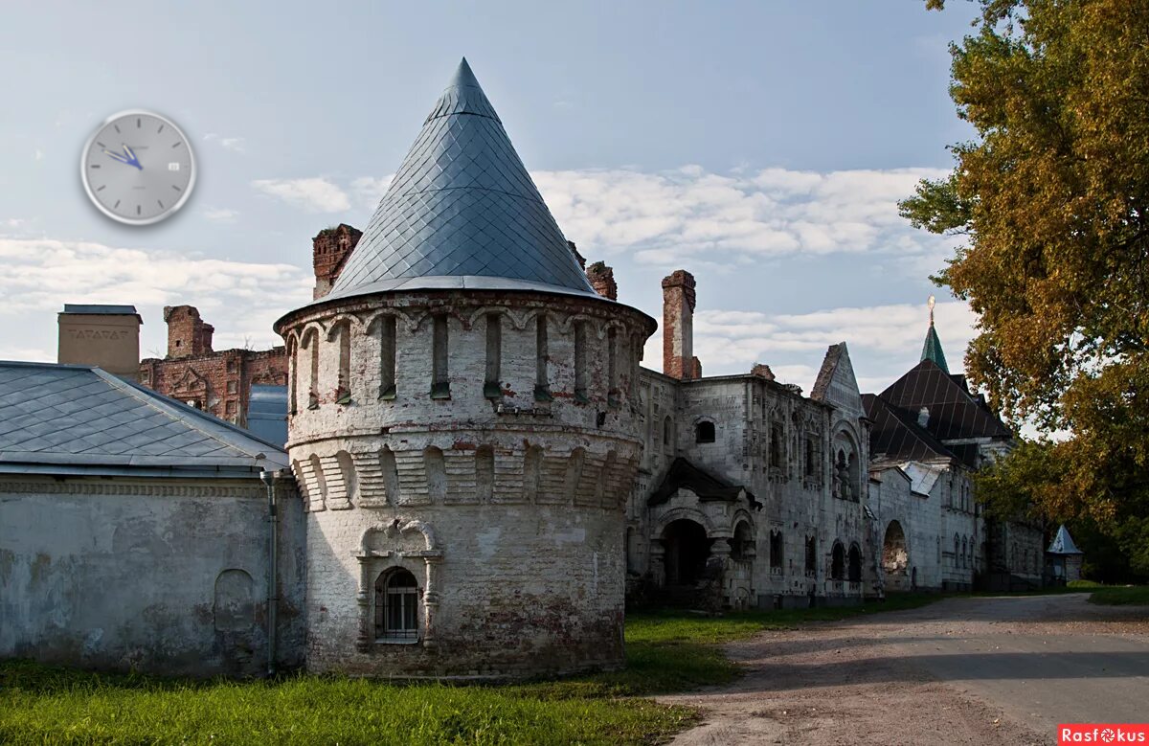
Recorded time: 10.49
